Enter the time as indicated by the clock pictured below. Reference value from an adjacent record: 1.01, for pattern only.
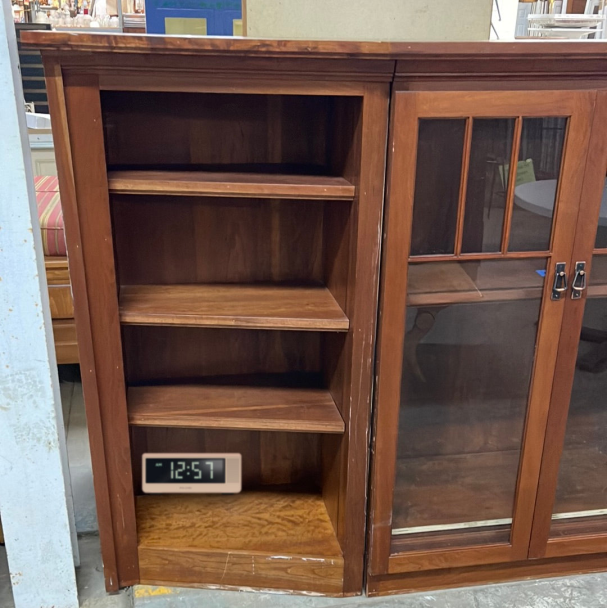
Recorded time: 12.57
